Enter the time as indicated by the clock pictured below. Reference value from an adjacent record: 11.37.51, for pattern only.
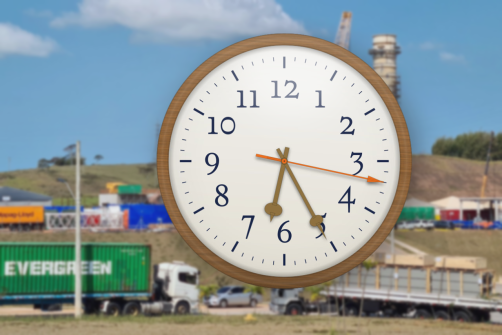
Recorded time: 6.25.17
